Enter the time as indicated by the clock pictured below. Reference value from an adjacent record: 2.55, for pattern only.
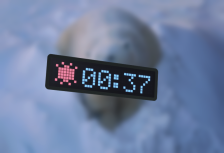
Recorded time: 0.37
